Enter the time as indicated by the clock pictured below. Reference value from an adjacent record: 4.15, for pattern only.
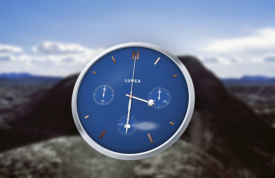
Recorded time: 3.30
